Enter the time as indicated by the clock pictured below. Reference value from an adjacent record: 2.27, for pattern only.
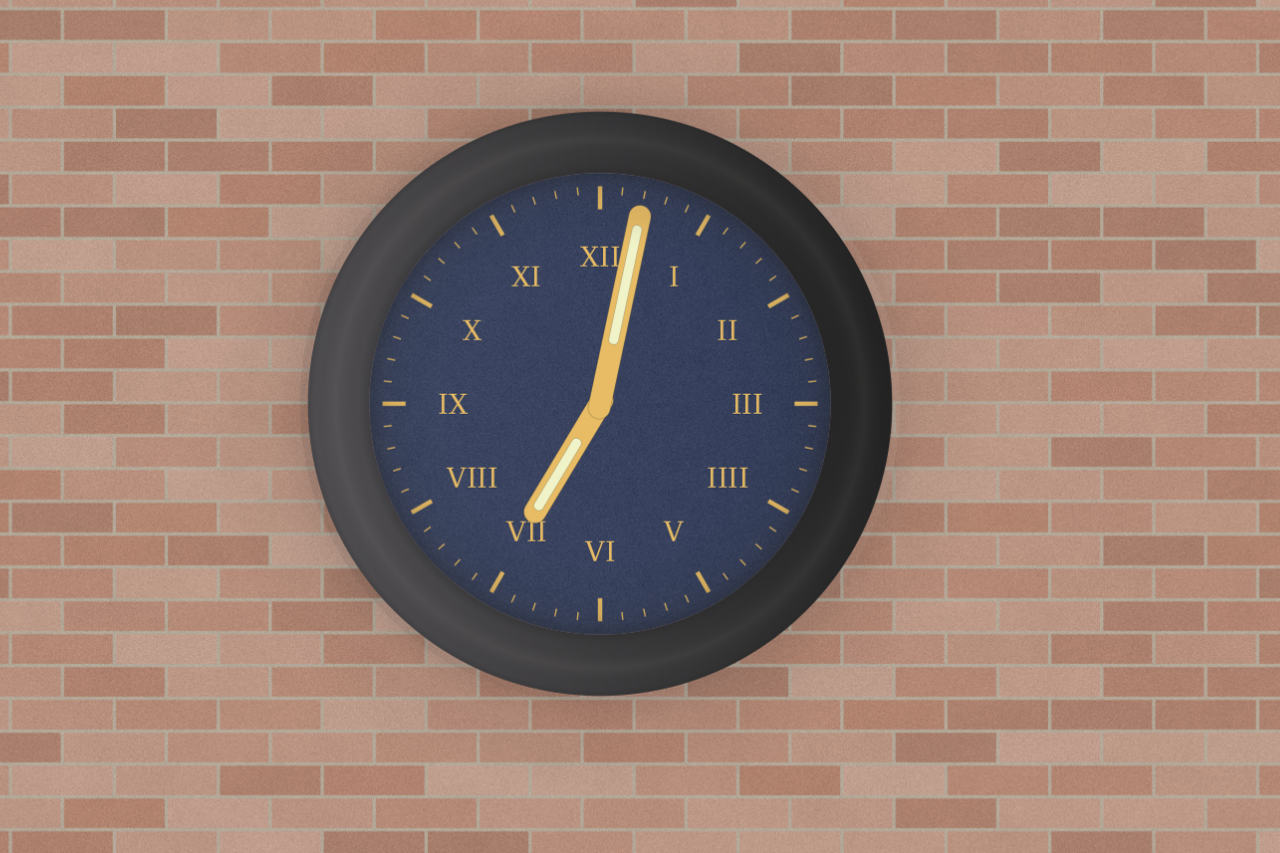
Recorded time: 7.02
